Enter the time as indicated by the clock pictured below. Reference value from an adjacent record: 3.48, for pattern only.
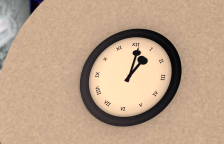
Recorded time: 1.01
